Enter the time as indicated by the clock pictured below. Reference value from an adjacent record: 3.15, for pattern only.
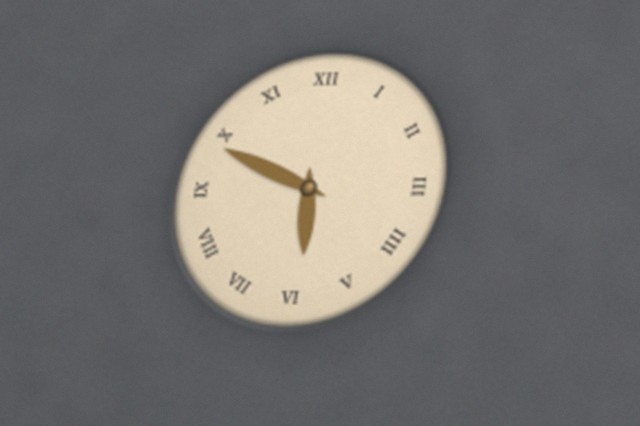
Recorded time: 5.49
